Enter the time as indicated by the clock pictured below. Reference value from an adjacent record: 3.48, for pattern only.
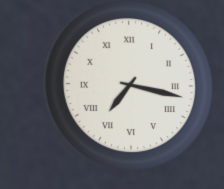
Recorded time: 7.17
